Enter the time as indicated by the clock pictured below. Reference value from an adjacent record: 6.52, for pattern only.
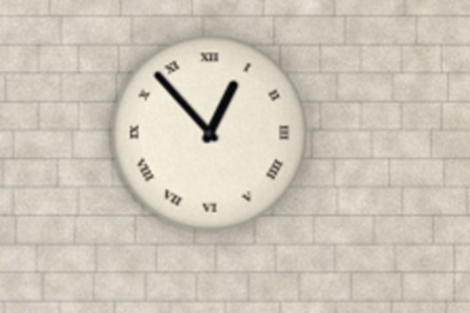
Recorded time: 12.53
